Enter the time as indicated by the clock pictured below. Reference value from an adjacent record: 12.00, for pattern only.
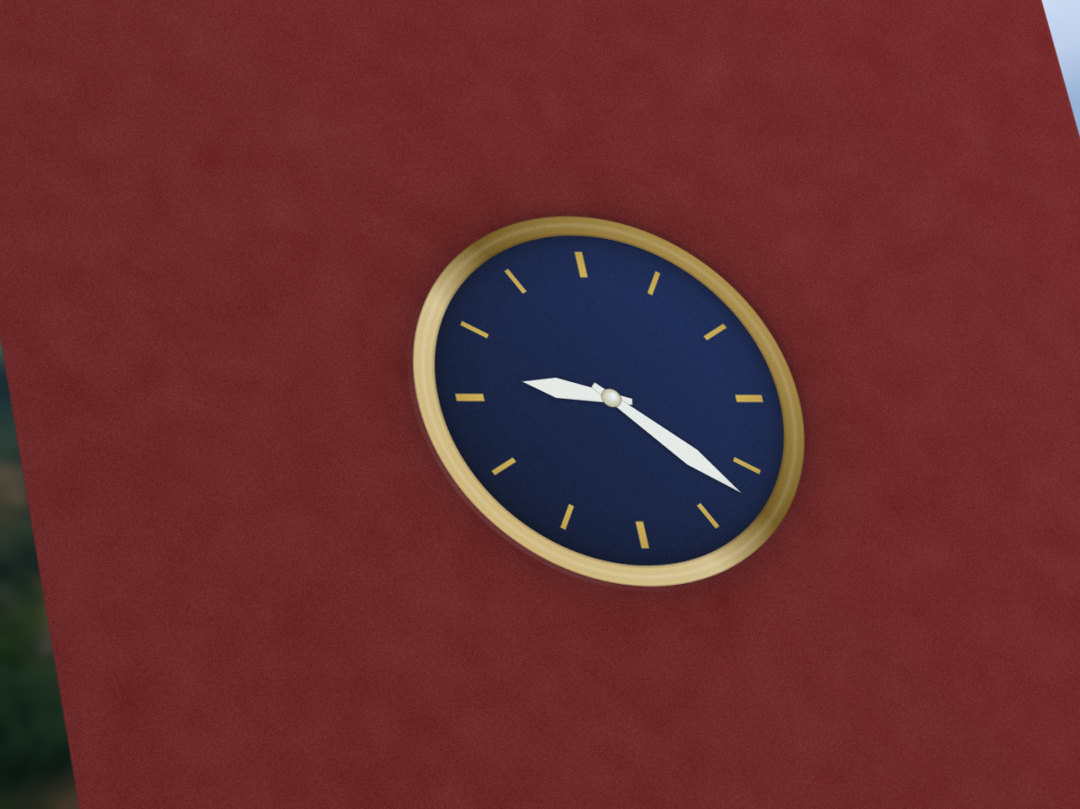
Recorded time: 9.22
